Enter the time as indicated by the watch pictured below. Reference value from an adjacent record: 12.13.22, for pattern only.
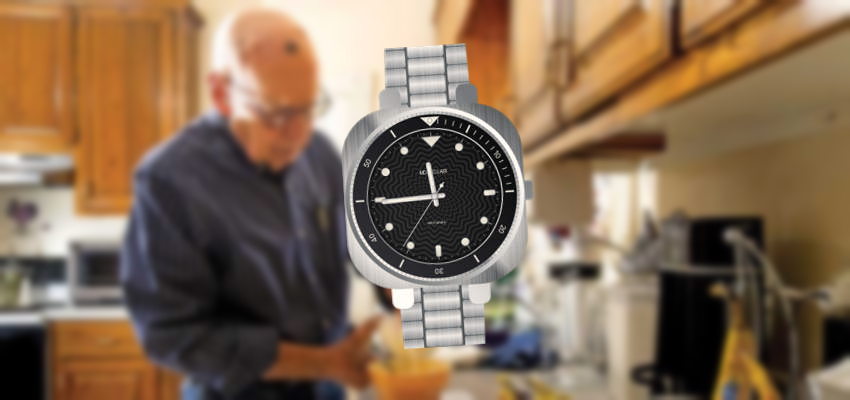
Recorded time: 11.44.36
